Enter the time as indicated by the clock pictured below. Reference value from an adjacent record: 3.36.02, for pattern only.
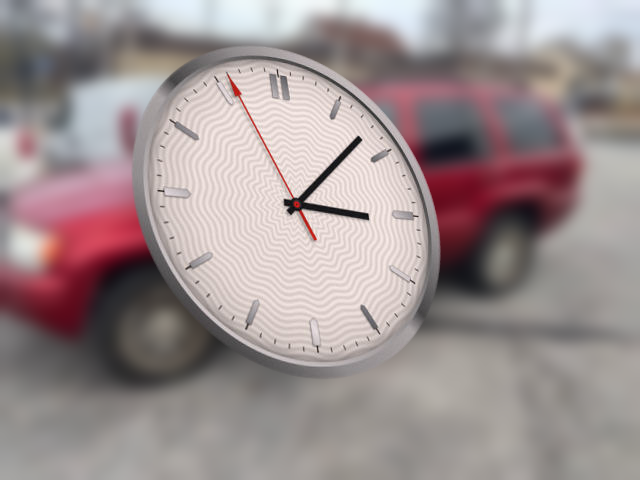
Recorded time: 3.07.56
